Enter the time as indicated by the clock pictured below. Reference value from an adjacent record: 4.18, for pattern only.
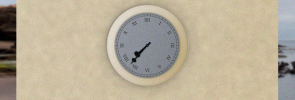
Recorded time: 7.37
